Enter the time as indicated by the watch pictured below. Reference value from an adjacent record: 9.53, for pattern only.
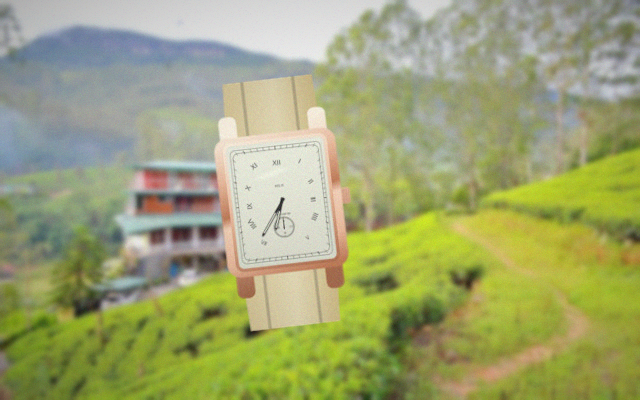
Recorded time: 6.36
